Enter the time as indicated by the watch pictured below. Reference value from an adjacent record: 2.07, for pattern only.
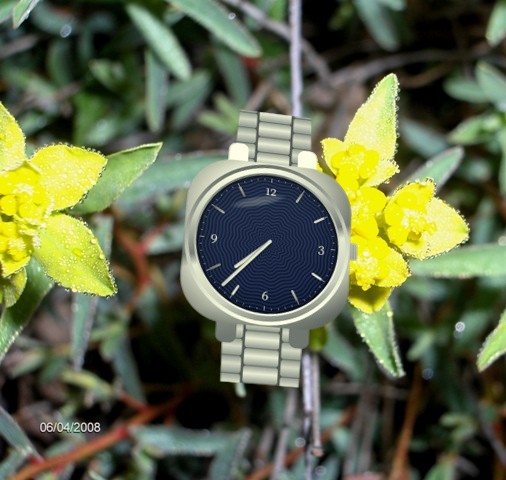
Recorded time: 7.37
